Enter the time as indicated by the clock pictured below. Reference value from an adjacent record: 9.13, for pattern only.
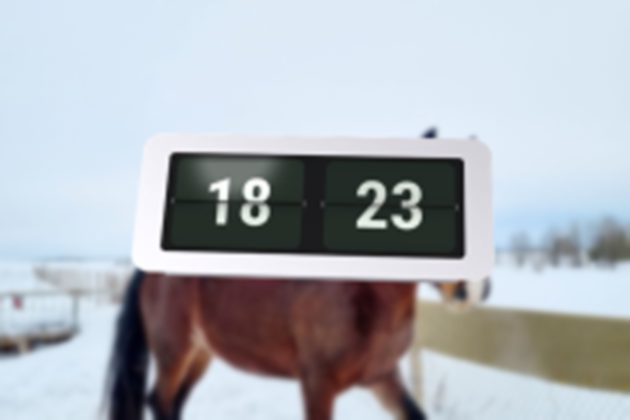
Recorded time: 18.23
